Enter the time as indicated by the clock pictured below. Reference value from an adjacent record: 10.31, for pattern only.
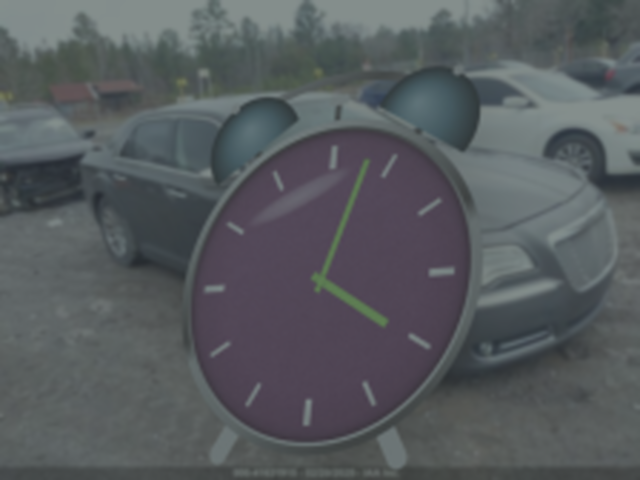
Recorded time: 4.03
